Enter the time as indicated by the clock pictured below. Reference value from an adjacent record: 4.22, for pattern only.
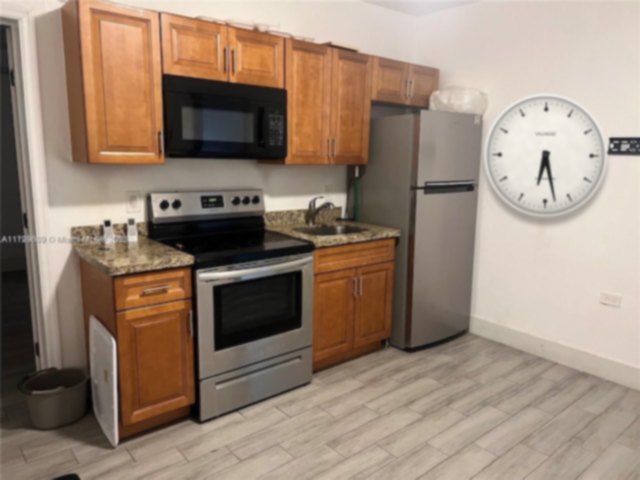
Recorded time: 6.28
